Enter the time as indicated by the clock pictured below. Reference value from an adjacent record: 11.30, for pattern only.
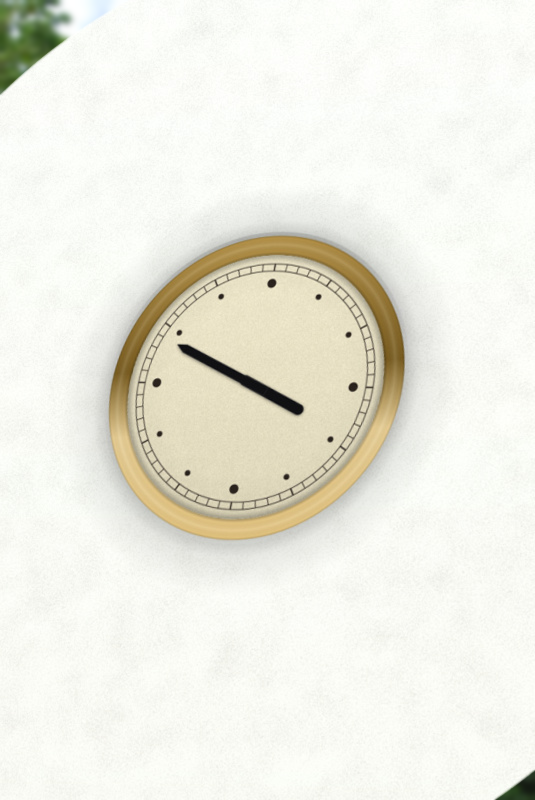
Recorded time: 3.49
